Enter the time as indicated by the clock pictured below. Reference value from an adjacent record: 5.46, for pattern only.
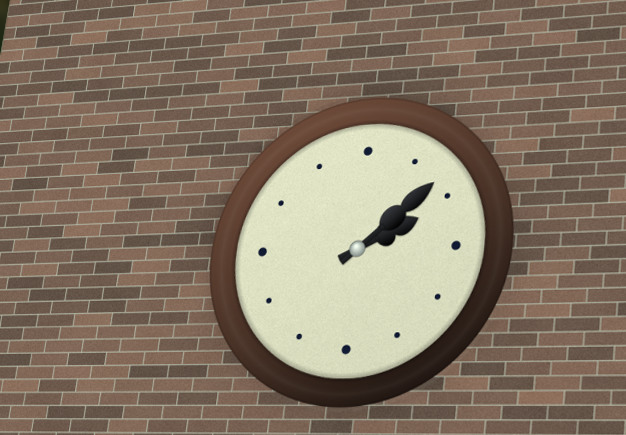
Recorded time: 2.08
